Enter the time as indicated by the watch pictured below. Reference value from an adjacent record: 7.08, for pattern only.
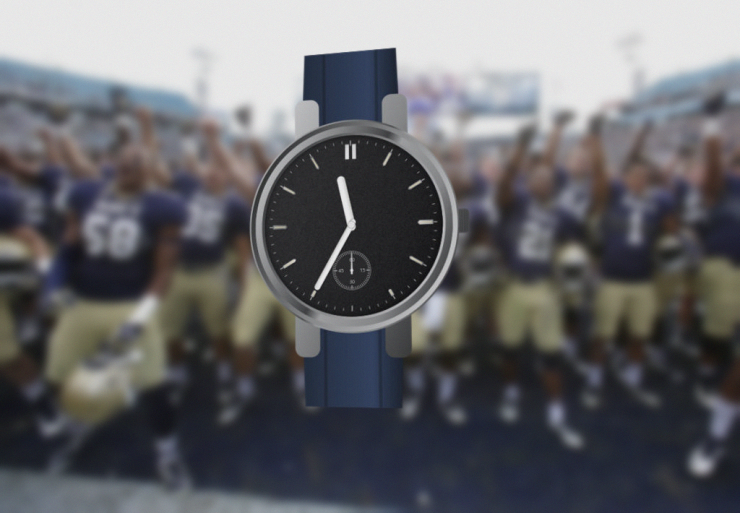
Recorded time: 11.35
